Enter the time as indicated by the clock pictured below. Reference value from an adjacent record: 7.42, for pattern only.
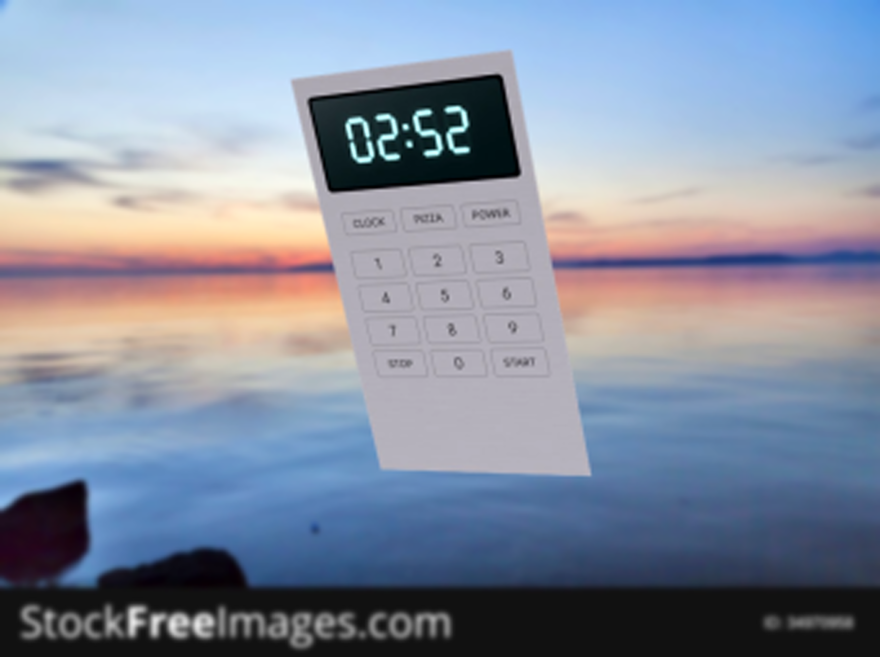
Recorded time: 2.52
